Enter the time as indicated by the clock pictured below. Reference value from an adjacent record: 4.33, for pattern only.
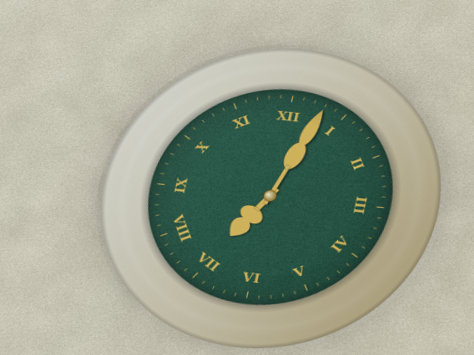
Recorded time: 7.03
